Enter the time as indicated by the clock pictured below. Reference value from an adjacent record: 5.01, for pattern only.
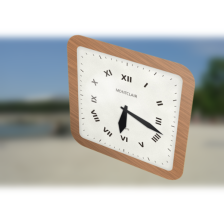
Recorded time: 6.18
